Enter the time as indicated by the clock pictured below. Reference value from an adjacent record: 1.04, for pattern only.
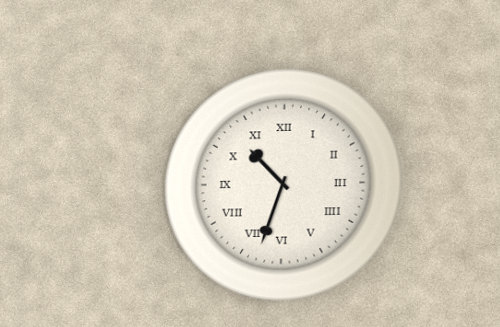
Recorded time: 10.33
